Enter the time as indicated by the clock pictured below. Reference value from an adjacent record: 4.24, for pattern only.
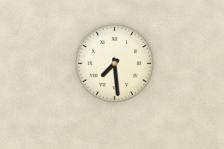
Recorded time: 7.29
